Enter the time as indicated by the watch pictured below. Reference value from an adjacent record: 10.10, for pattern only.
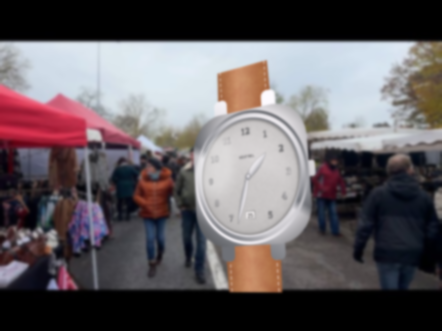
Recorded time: 1.33
